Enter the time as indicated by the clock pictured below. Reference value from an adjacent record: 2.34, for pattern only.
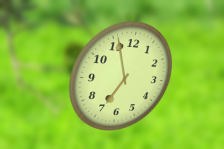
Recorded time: 6.56
